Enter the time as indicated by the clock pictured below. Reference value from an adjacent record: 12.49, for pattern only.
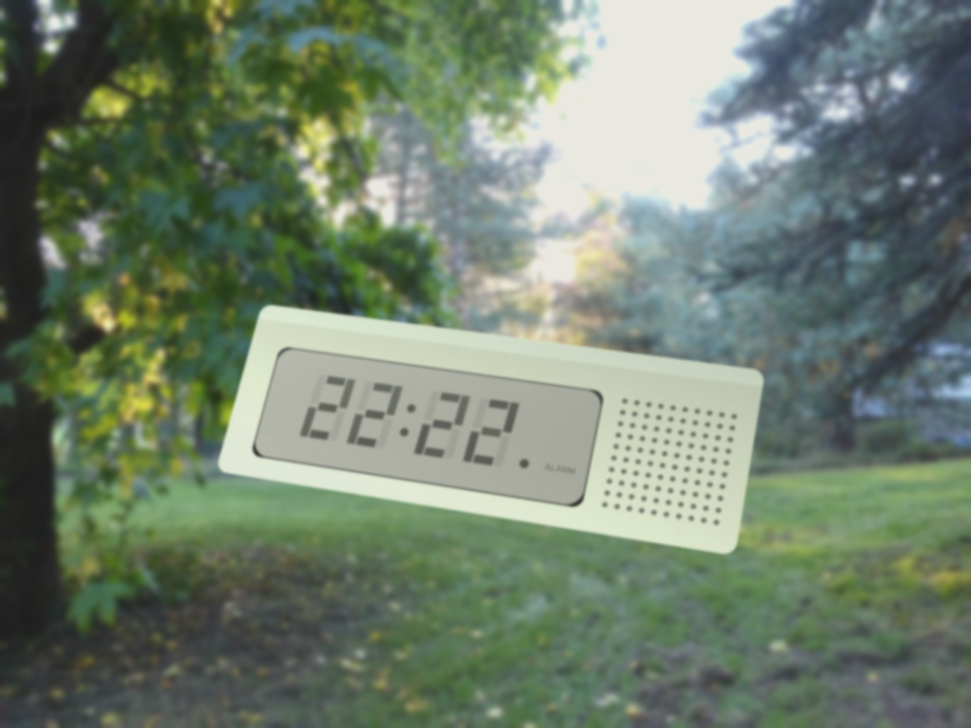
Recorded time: 22.22
